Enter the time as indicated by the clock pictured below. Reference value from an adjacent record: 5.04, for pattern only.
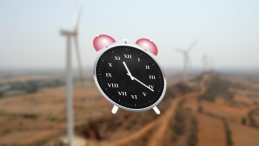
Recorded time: 11.21
